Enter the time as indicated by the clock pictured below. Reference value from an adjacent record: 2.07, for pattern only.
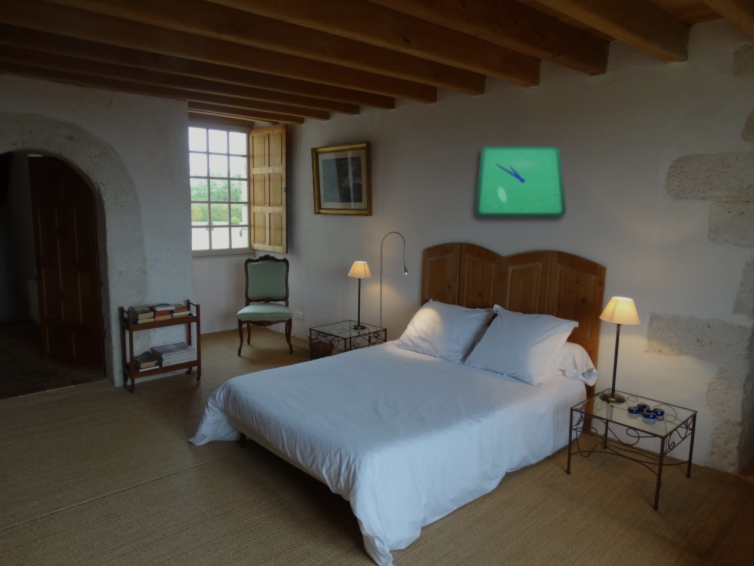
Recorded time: 10.51
